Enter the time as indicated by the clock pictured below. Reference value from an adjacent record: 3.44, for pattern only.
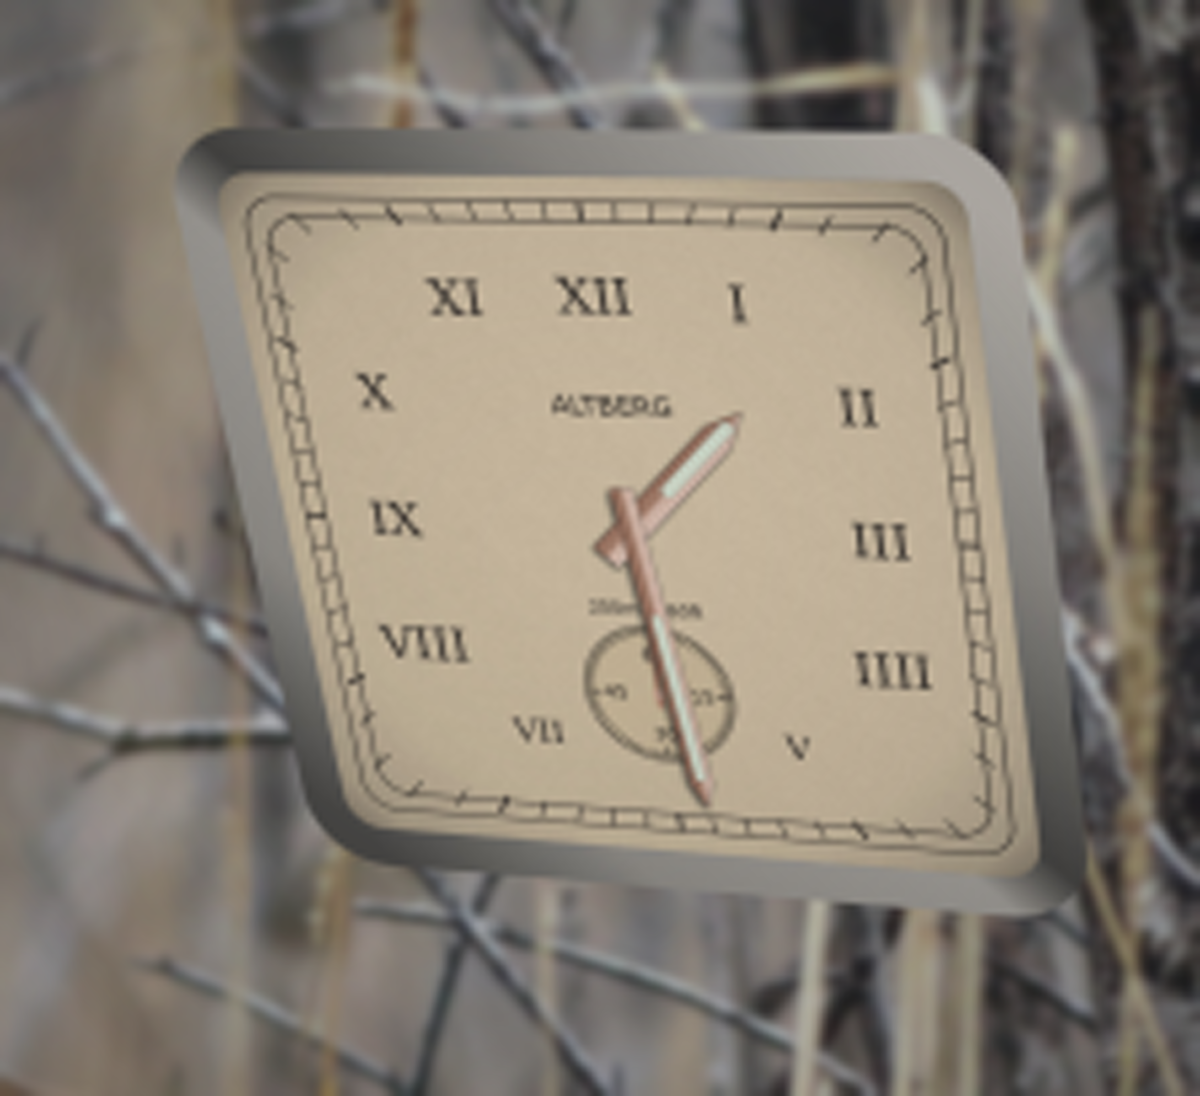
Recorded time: 1.29
